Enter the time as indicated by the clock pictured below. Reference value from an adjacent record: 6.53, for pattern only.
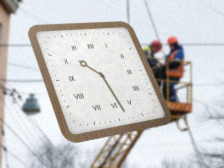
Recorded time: 10.28
